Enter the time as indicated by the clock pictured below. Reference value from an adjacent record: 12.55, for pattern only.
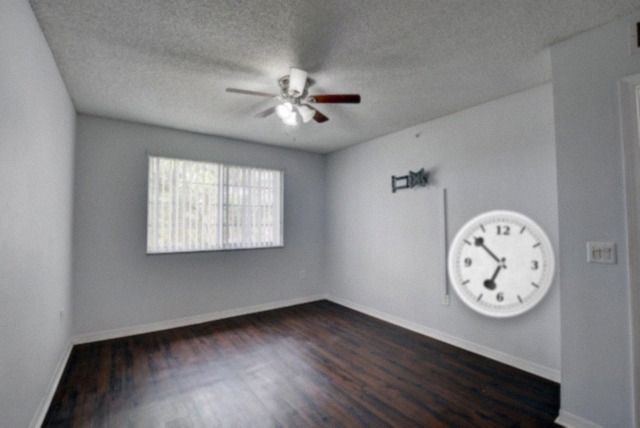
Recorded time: 6.52
